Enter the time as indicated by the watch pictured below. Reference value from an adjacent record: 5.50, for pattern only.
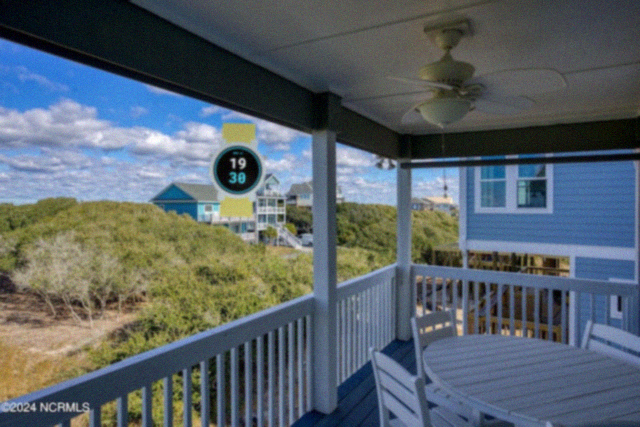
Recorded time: 19.30
